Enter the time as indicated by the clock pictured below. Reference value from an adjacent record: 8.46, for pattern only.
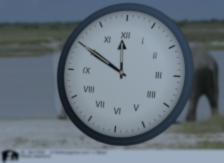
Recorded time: 11.50
